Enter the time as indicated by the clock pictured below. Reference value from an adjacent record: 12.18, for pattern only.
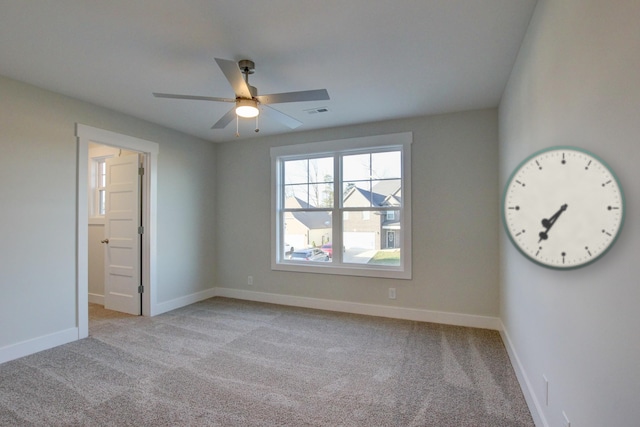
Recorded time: 7.36
